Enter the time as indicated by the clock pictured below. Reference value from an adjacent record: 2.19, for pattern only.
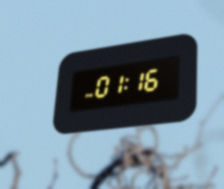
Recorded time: 1.16
